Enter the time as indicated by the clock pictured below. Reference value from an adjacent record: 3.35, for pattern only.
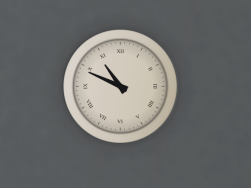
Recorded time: 10.49
